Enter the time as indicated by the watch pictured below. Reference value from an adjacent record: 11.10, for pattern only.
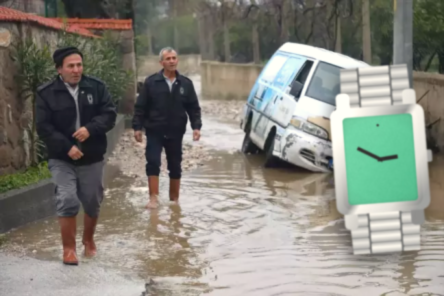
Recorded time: 2.50
